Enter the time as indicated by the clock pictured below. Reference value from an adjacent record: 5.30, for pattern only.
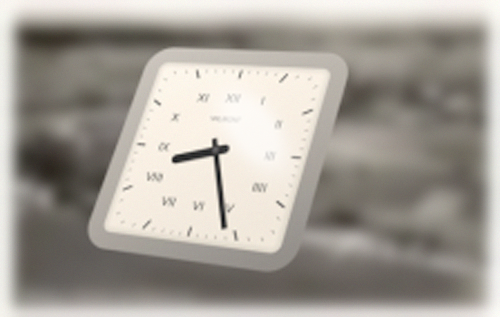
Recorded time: 8.26
